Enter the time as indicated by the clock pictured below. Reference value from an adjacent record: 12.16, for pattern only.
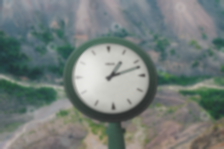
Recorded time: 1.12
